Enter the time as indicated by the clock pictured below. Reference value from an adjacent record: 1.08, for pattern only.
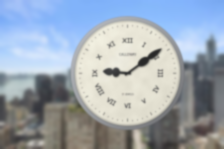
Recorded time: 9.09
